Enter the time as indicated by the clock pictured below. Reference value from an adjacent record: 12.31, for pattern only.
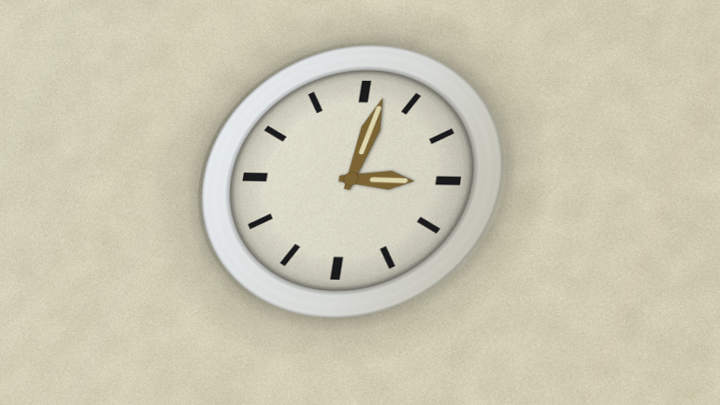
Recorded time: 3.02
